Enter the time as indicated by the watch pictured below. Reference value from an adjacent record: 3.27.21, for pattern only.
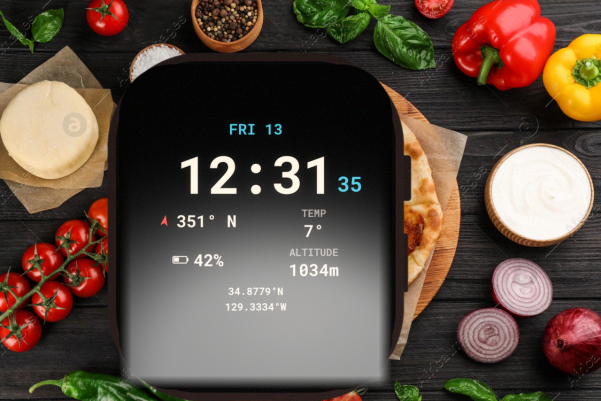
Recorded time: 12.31.35
